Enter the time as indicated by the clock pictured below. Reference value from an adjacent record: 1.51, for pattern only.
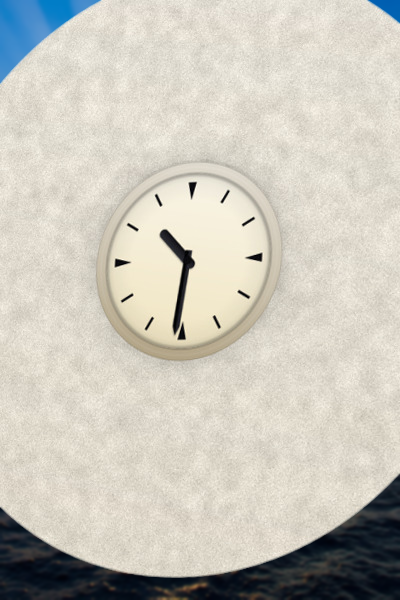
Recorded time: 10.31
